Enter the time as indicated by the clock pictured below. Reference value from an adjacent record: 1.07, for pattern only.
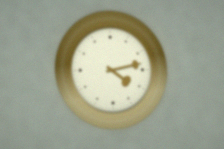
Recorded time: 4.13
